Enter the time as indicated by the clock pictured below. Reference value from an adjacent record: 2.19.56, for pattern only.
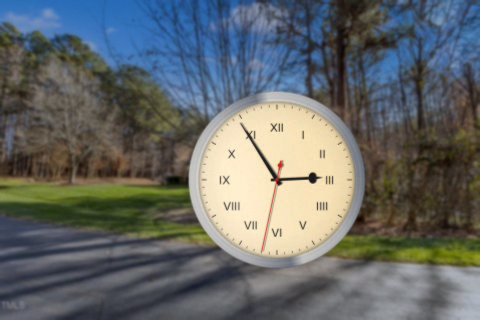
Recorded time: 2.54.32
